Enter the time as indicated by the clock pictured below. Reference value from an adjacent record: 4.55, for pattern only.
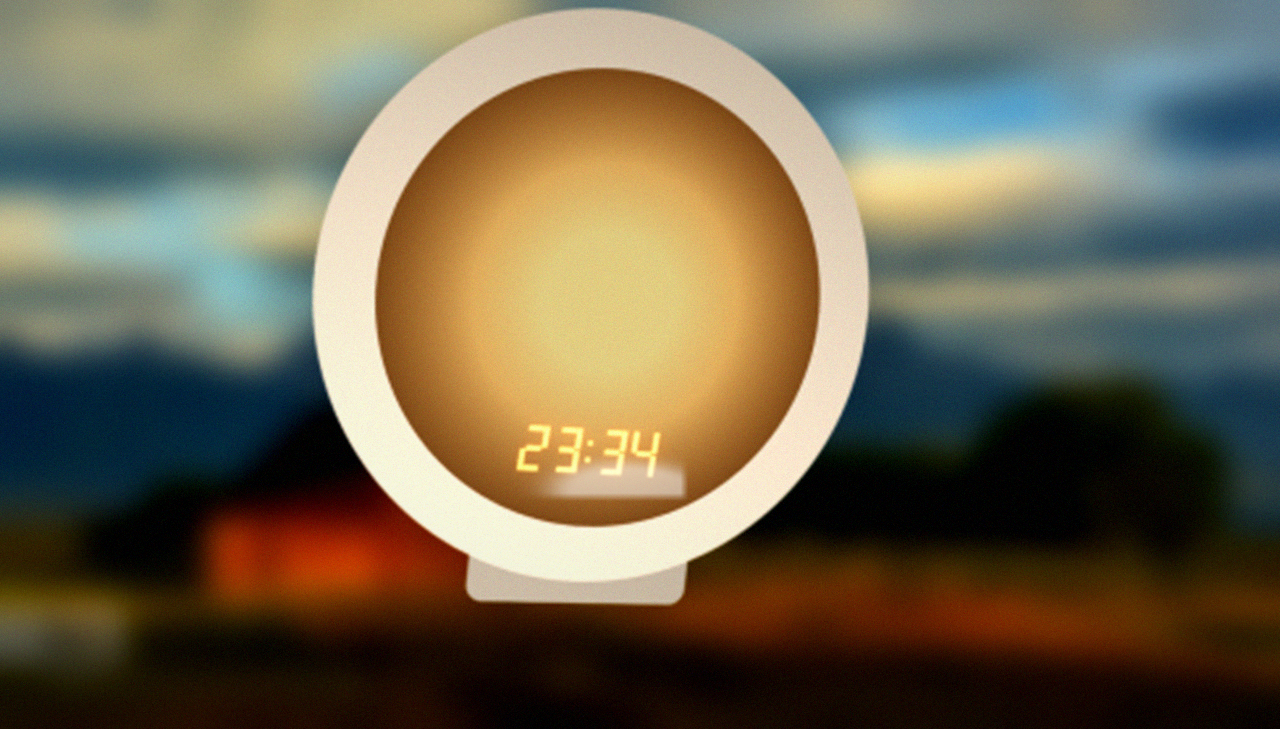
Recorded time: 23.34
